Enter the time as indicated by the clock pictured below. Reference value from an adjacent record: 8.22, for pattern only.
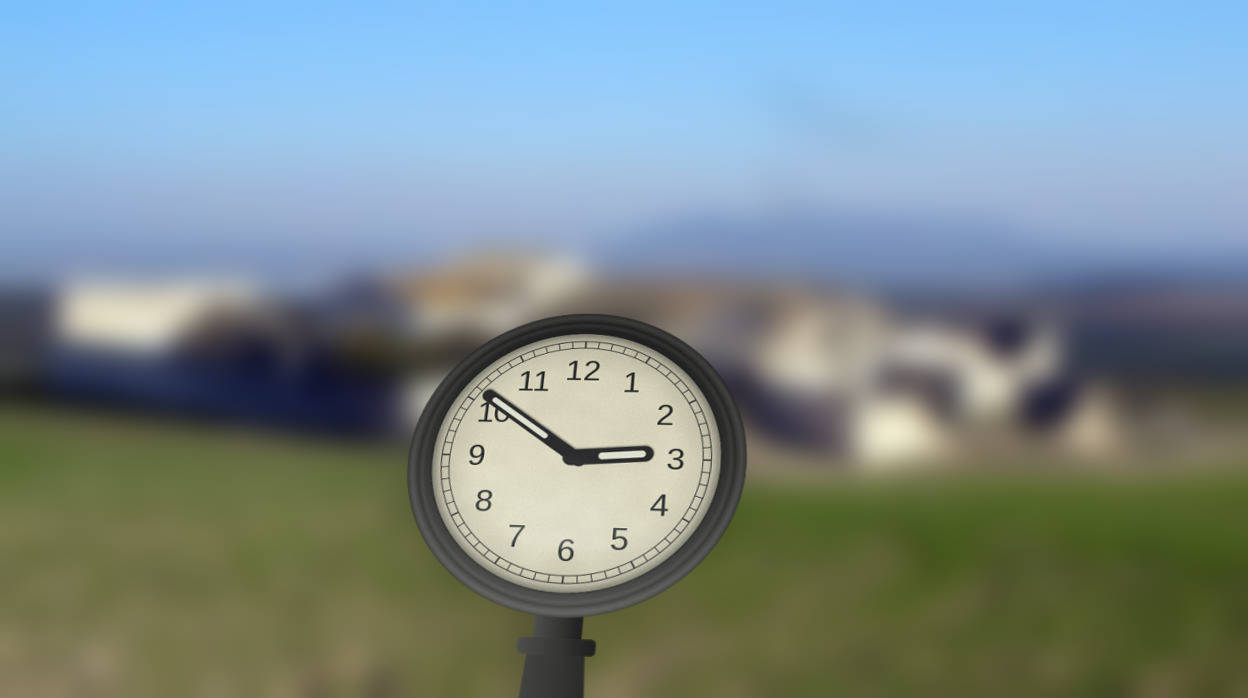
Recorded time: 2.51
